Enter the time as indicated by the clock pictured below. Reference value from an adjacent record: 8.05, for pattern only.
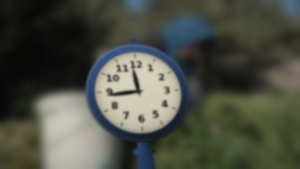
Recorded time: 11.44
